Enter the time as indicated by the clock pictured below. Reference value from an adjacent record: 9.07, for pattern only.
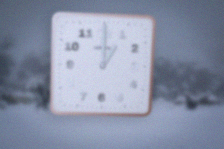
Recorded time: 1.00
